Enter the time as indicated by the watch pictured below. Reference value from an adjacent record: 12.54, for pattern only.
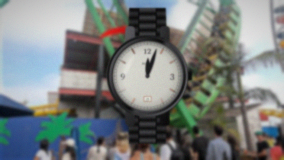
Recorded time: 12.03
